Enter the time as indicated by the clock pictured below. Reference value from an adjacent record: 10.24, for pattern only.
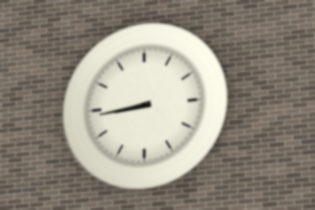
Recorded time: 8.44
